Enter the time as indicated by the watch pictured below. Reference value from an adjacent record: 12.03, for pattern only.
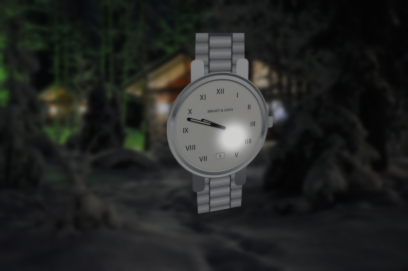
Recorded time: 9.48
